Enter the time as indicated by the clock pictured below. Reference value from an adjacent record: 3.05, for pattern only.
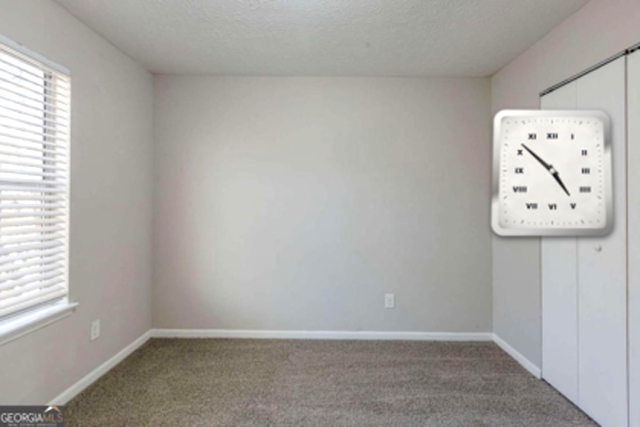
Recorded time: 4.52
